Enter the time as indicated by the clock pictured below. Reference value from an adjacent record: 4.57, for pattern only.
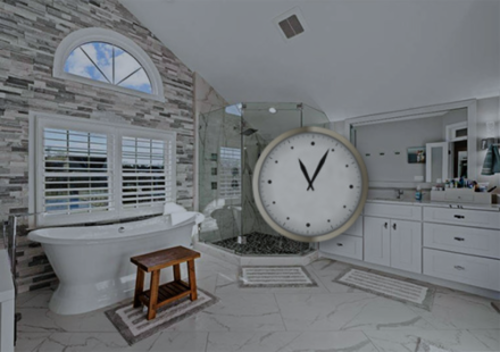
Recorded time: 11.04
